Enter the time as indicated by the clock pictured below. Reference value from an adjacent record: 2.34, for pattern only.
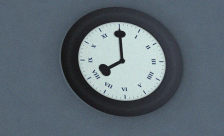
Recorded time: 8.00
